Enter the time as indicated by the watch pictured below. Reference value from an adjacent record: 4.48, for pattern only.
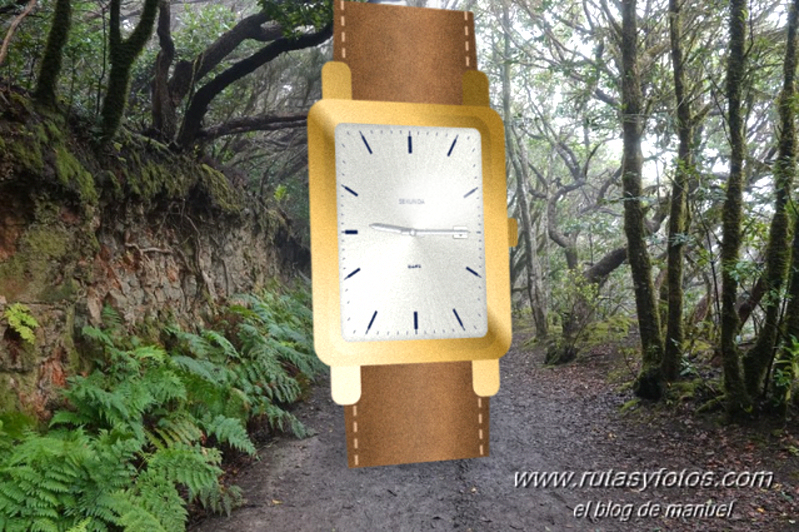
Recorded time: 9.15
